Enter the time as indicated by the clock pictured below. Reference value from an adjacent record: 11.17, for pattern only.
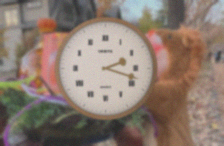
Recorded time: 2.18
